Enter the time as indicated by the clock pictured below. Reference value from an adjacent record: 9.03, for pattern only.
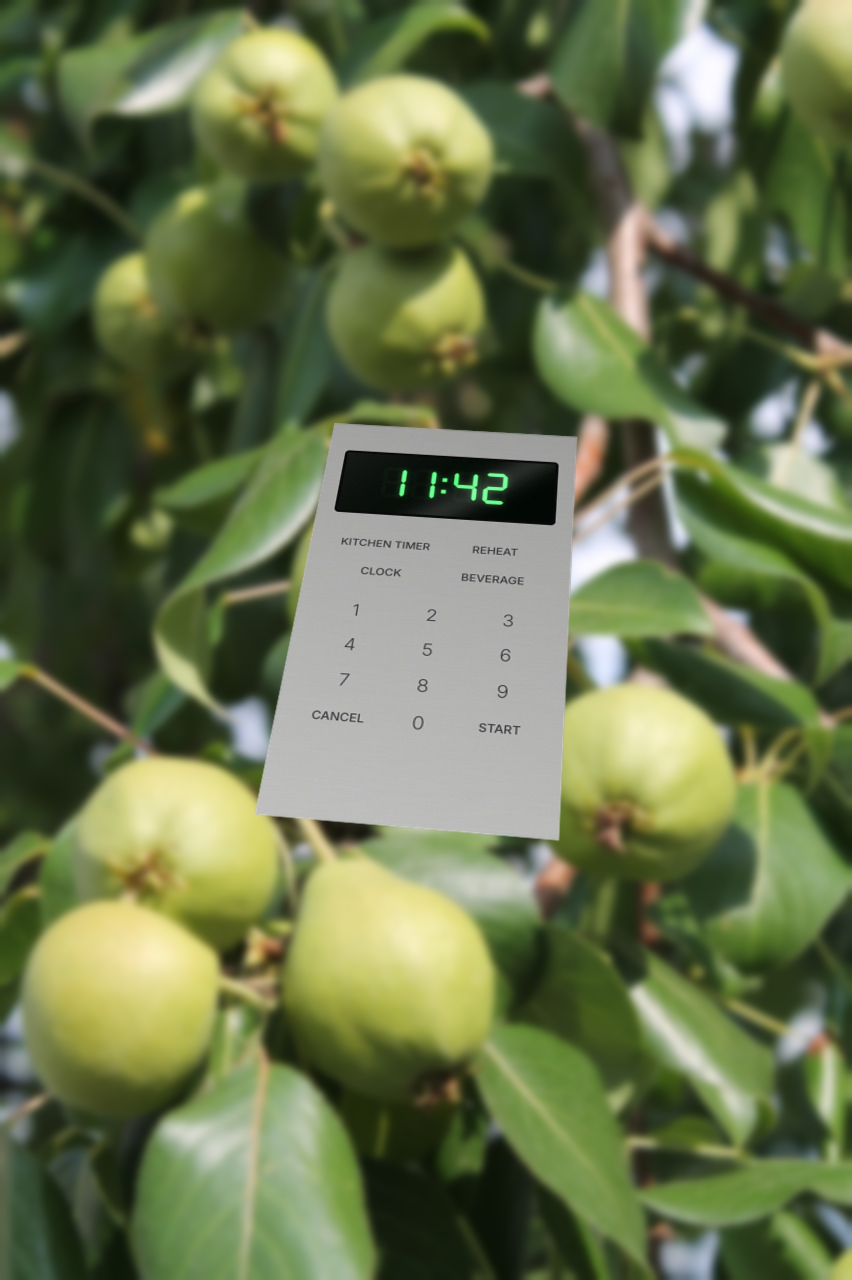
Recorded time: 11.42
